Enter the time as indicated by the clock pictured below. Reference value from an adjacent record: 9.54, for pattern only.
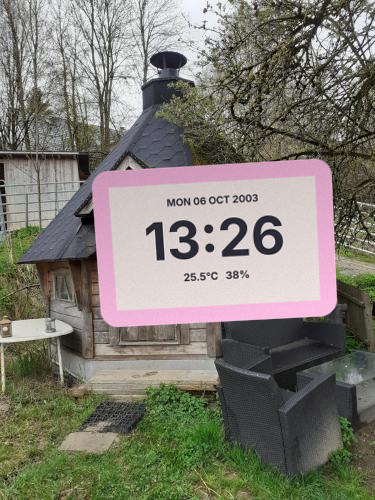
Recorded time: 13.26
